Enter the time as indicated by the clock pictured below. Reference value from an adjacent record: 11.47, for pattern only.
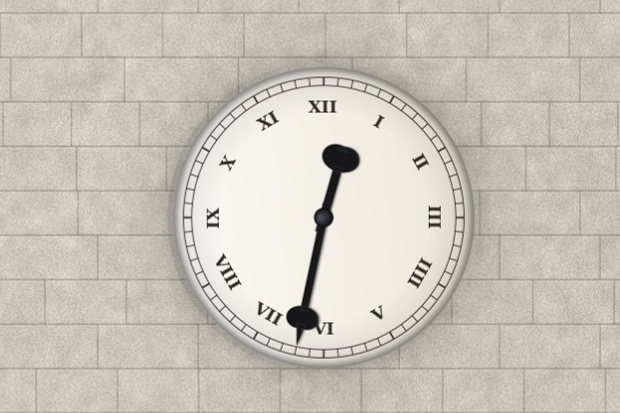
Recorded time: 12.32
